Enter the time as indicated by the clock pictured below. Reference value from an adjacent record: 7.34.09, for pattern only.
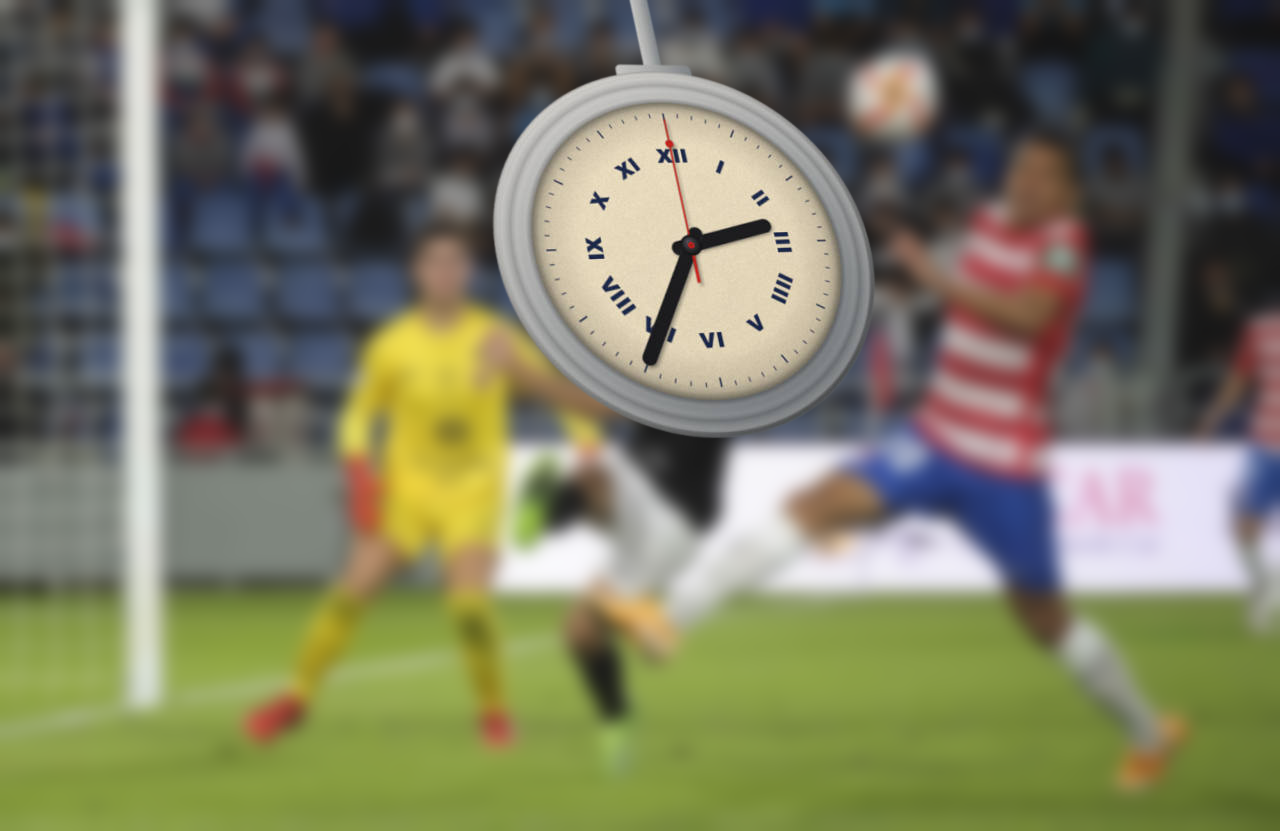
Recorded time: 2.35.00
